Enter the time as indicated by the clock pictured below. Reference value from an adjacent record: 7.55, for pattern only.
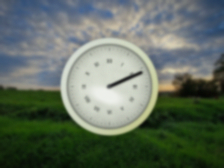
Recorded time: 2.11
